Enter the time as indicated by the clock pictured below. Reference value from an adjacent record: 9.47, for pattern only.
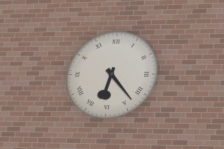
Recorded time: 6.23
